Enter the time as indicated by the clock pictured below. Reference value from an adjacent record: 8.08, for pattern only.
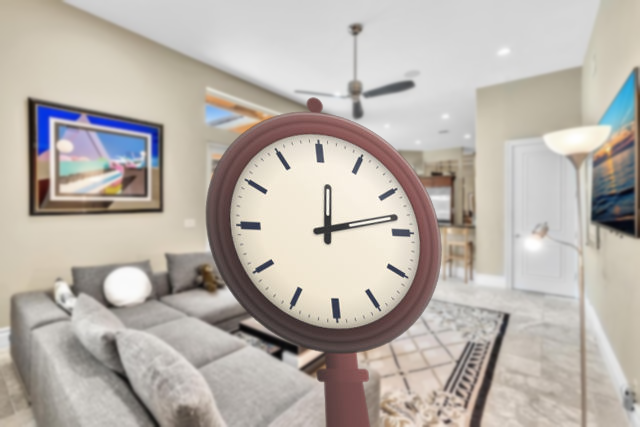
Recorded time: 12.13
